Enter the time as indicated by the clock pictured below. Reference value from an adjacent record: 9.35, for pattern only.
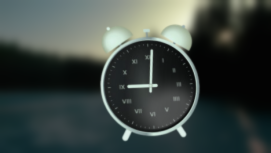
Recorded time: 9.01
